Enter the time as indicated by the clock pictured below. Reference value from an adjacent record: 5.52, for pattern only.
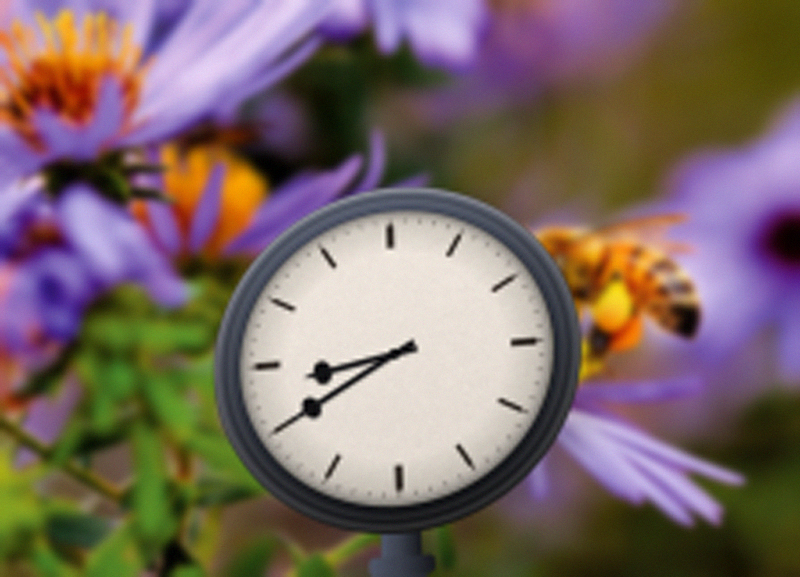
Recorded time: 8.40
